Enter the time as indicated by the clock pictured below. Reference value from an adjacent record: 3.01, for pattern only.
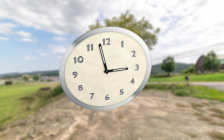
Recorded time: 2.58
